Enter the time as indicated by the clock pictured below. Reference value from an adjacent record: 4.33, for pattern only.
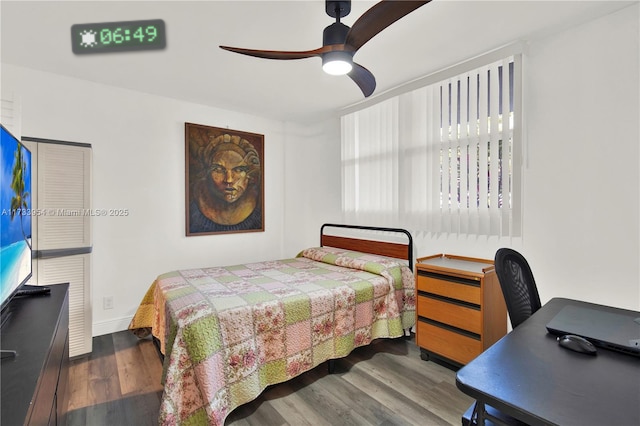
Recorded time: 6.49
